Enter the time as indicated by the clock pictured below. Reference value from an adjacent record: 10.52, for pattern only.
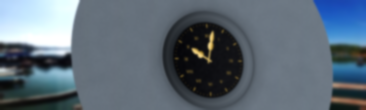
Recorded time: 10.02
